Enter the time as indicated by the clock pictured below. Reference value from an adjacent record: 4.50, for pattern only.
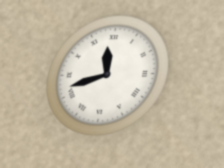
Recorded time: 11.42
